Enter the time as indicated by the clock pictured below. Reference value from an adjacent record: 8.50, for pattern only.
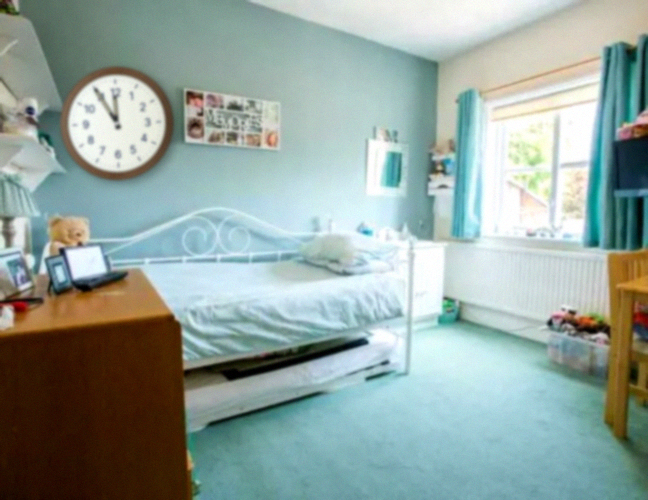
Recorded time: 11.55
